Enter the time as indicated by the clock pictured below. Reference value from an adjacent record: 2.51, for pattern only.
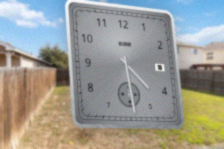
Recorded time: 4.29
